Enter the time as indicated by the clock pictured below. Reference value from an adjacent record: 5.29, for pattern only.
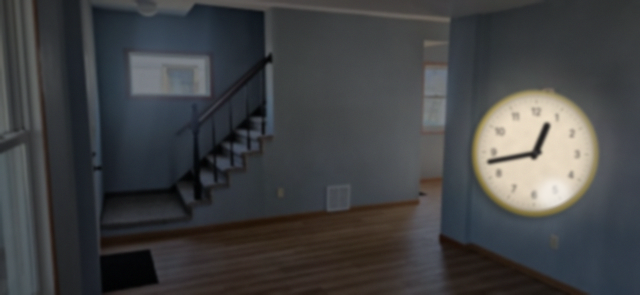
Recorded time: 12.43
